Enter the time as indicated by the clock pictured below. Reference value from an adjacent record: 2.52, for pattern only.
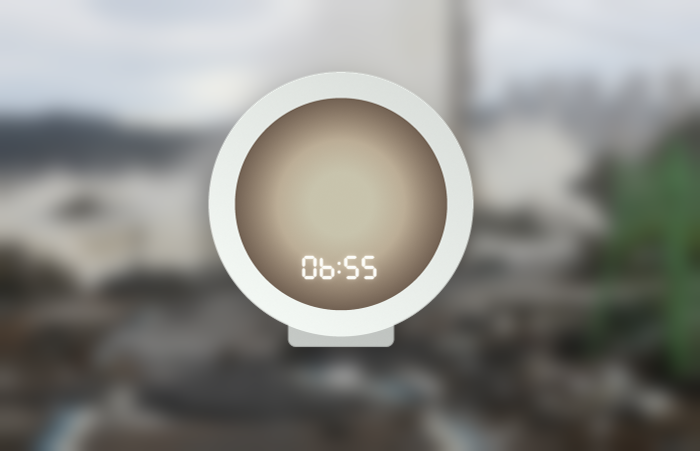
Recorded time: 6.55
